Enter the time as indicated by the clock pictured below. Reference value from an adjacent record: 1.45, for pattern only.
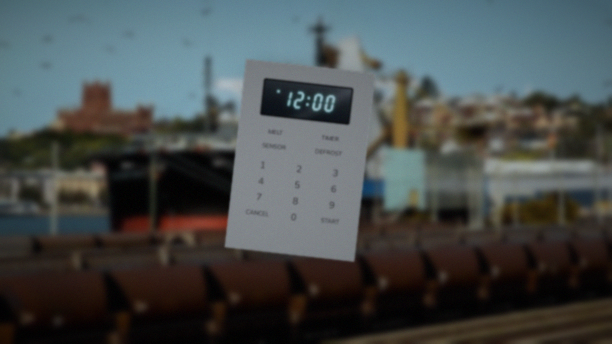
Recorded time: 12.00
